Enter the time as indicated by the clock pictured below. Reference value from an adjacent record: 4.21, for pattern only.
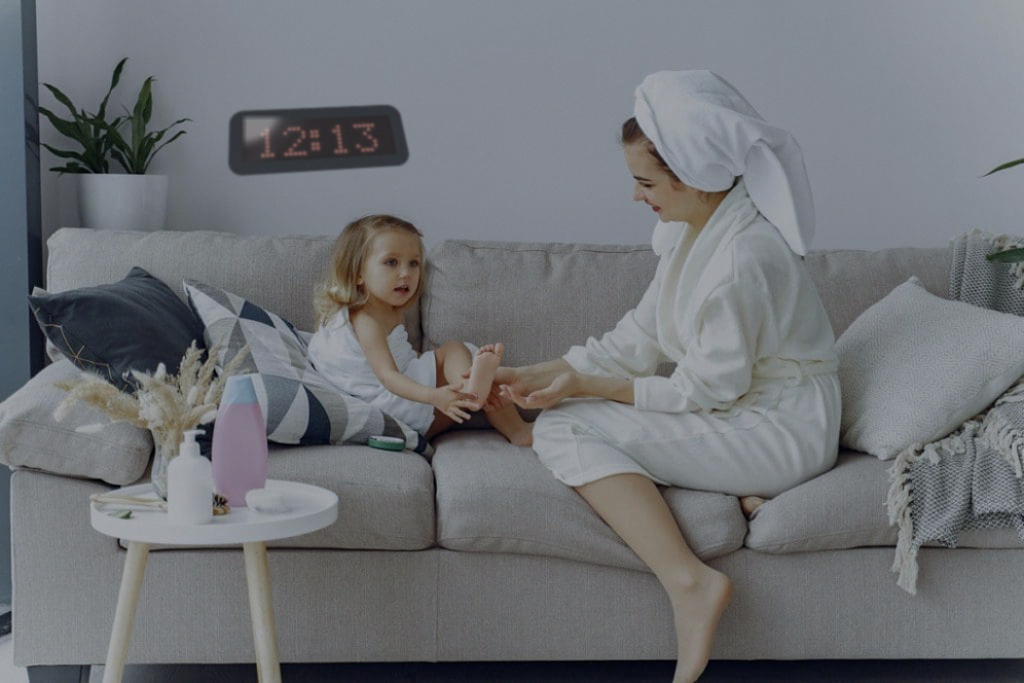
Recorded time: 12.13
